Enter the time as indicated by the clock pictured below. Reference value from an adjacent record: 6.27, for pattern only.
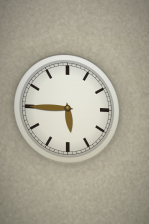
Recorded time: 5.45
